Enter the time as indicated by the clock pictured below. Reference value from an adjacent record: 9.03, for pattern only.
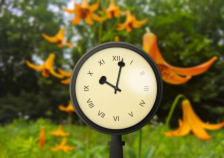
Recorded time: 10.02
